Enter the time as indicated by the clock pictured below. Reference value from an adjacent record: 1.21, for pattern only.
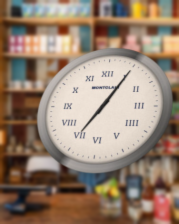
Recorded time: 7.05
